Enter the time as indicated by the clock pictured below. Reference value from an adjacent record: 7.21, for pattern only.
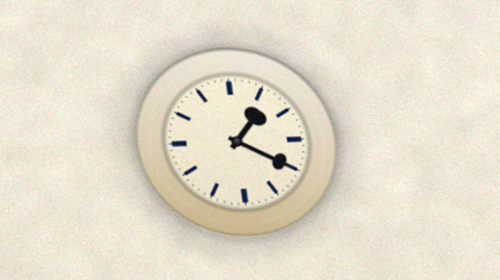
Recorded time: 1.20
